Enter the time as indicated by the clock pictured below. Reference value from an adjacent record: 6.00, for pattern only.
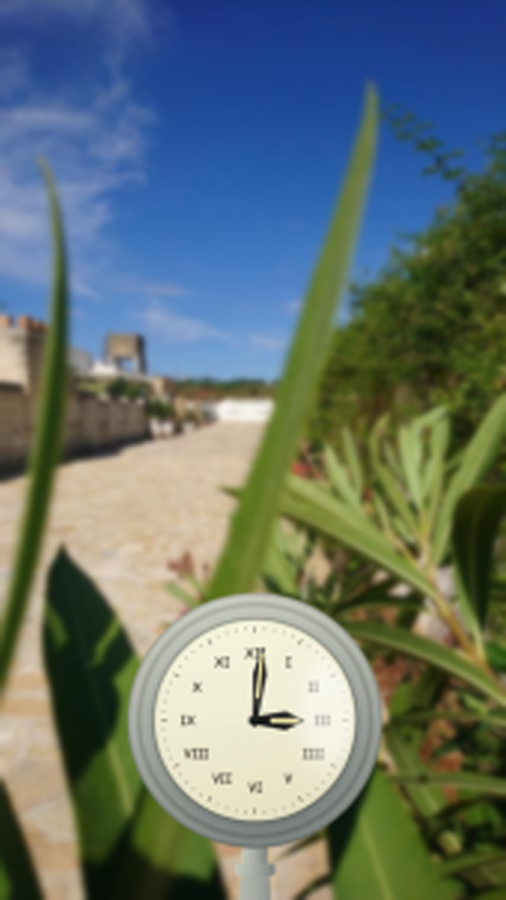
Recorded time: 3.01
